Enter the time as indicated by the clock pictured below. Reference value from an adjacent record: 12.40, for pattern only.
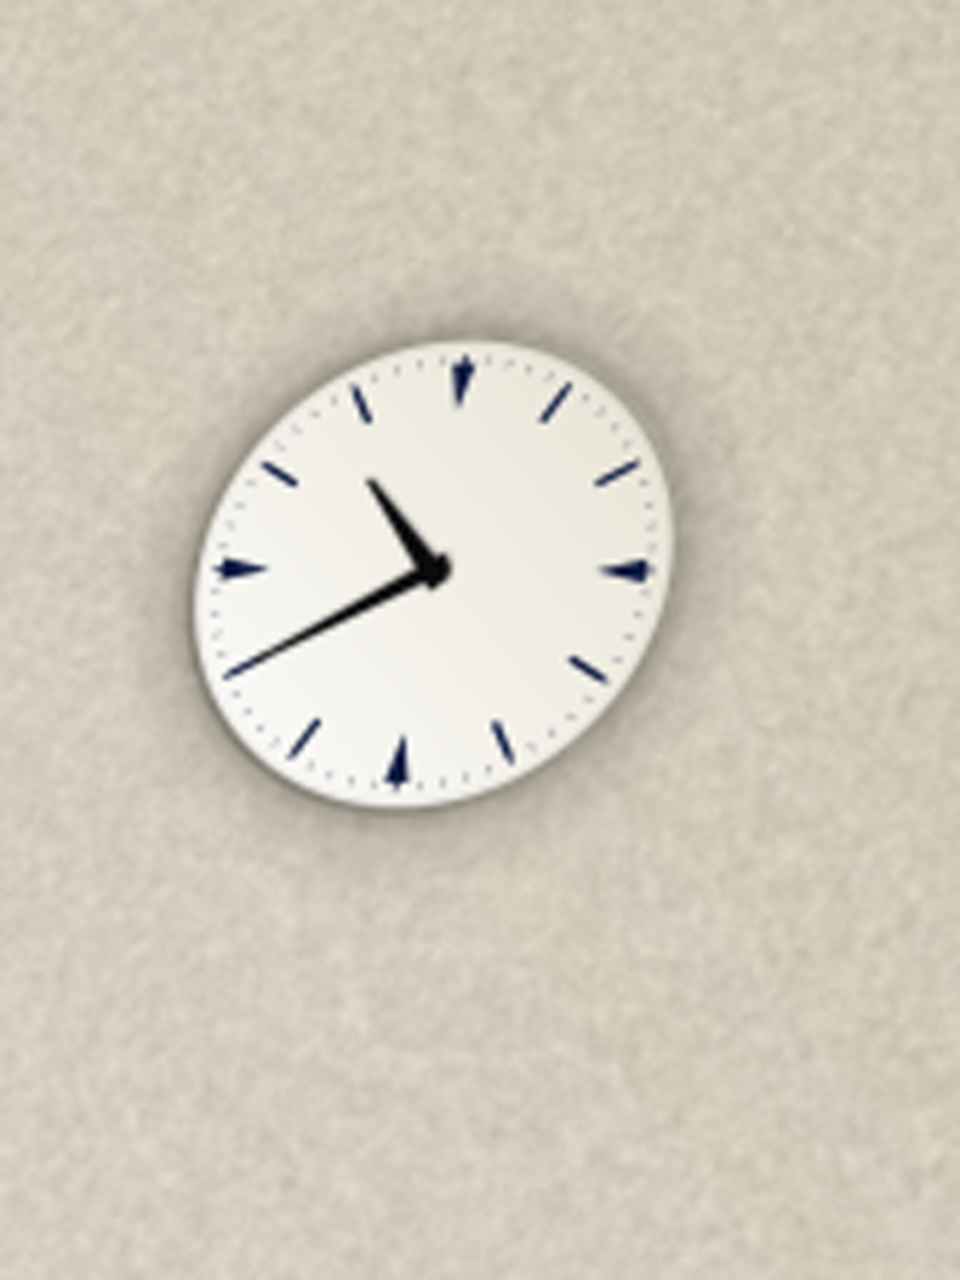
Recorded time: 10.40
